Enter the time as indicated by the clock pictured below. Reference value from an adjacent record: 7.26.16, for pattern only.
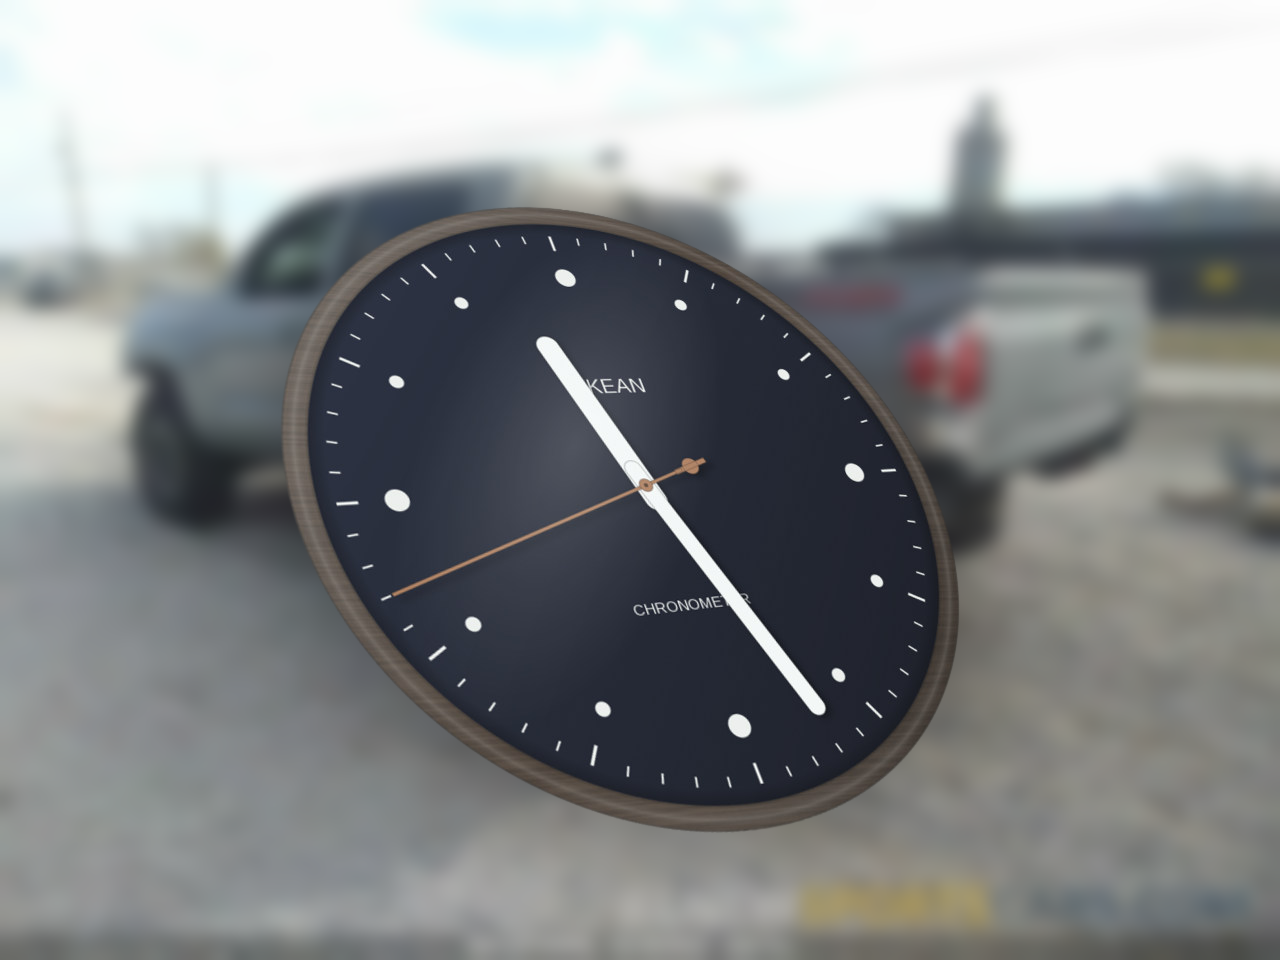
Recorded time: 11.26.42
